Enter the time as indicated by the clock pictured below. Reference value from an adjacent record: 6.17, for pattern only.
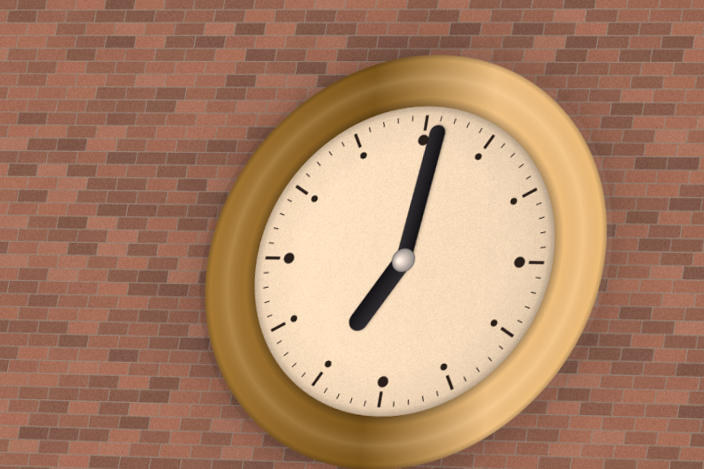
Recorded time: 7.01
